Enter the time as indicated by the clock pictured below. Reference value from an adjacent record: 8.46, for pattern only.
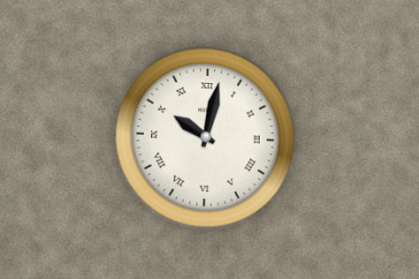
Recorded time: 10.02
